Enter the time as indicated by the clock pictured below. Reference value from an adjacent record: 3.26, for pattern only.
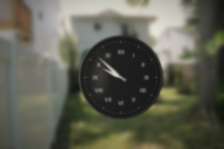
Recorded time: 9.52
